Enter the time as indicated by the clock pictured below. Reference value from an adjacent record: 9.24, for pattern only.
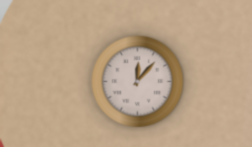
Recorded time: 12.07
